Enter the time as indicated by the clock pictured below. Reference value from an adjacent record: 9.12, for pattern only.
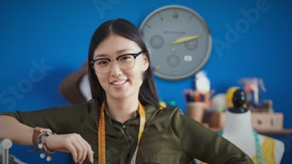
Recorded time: 2.12
